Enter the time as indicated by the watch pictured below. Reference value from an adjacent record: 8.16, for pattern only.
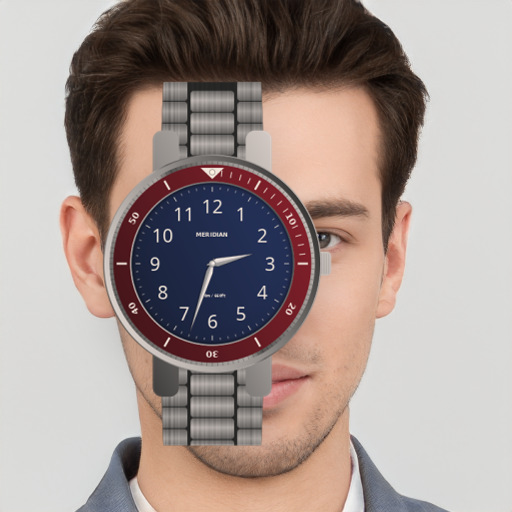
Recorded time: 2.33
